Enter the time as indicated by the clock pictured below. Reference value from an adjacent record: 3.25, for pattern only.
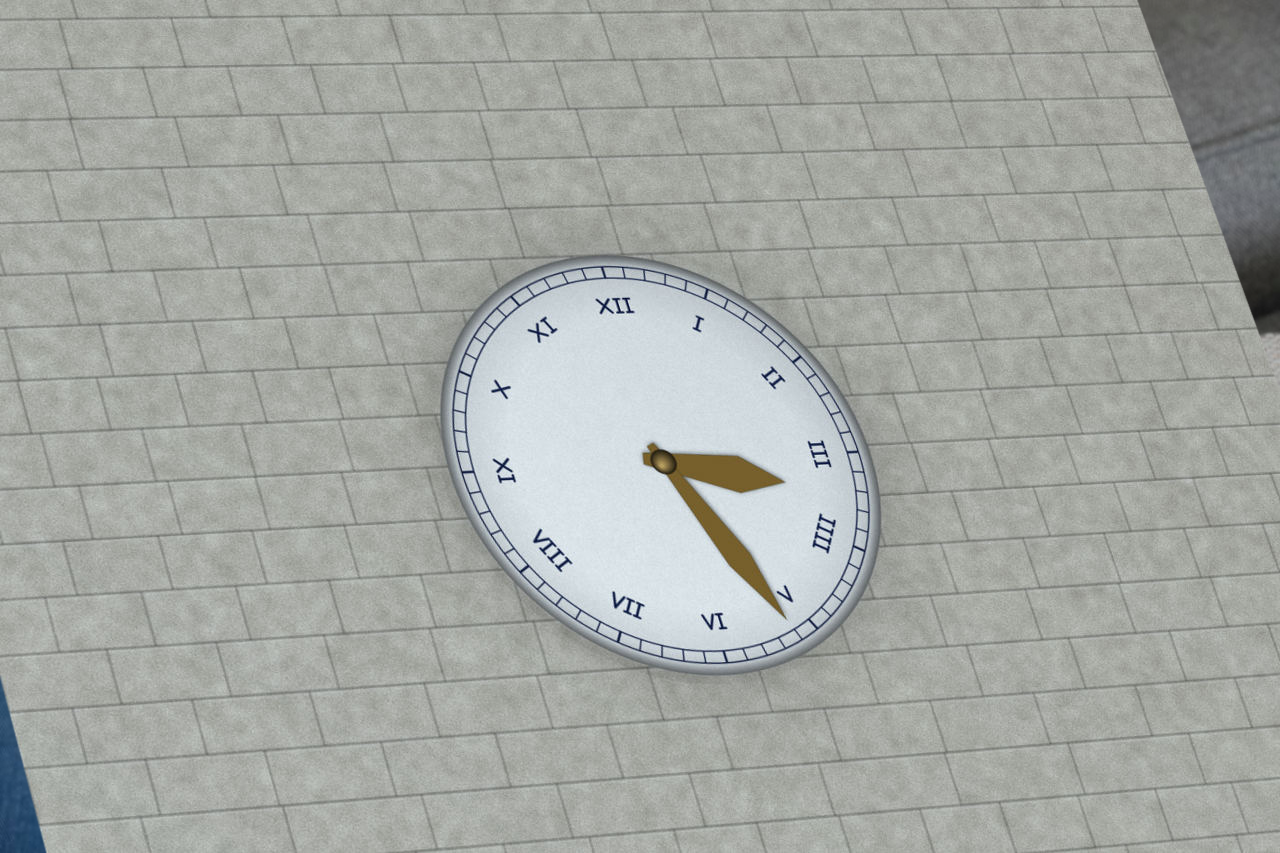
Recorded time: 3.26
